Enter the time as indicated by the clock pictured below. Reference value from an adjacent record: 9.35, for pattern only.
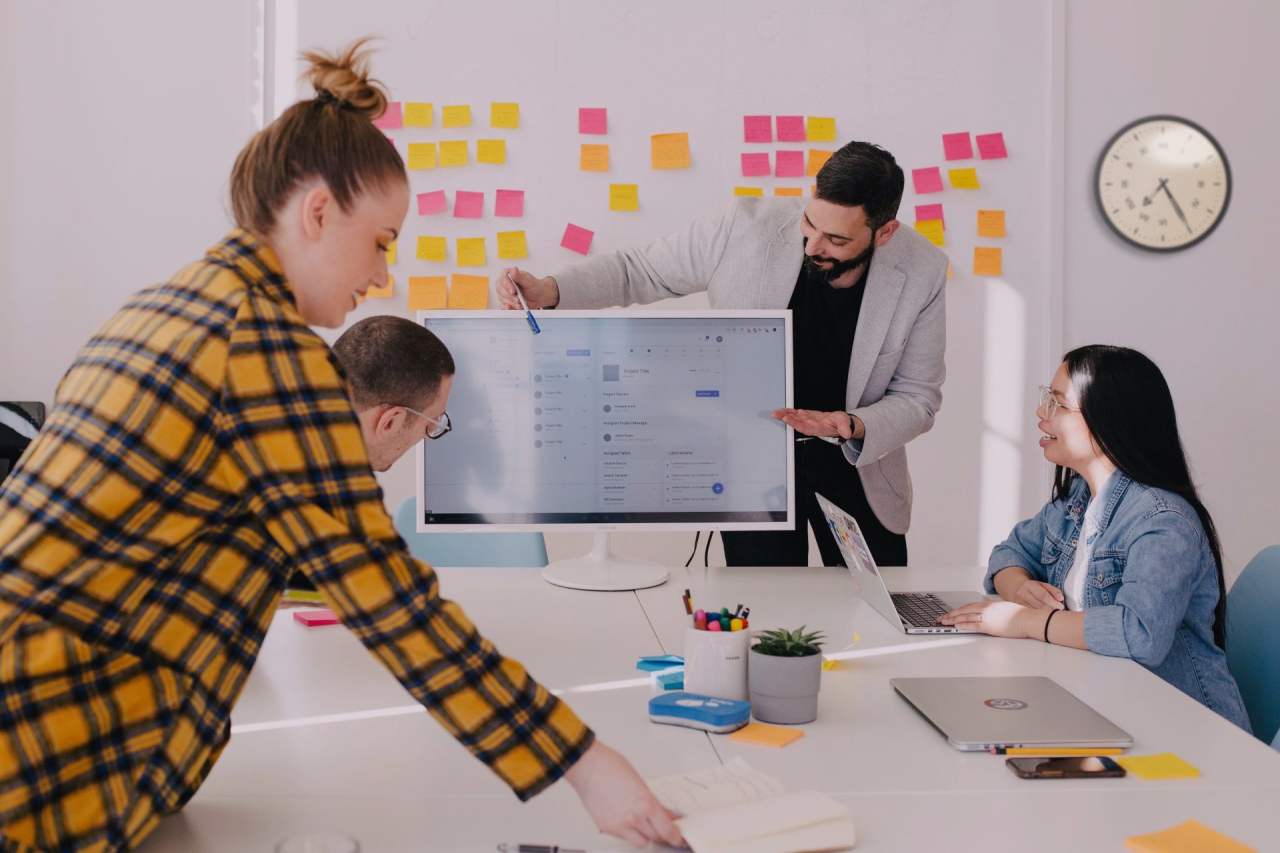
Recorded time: 7.25
